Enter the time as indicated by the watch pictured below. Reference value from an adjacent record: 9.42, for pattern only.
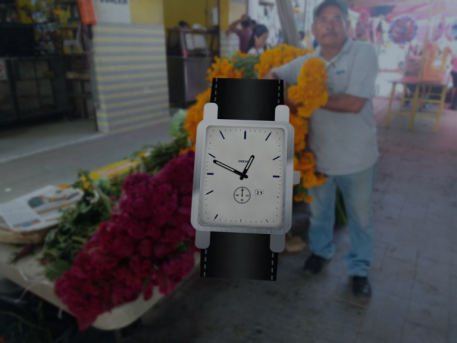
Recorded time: 12.49
